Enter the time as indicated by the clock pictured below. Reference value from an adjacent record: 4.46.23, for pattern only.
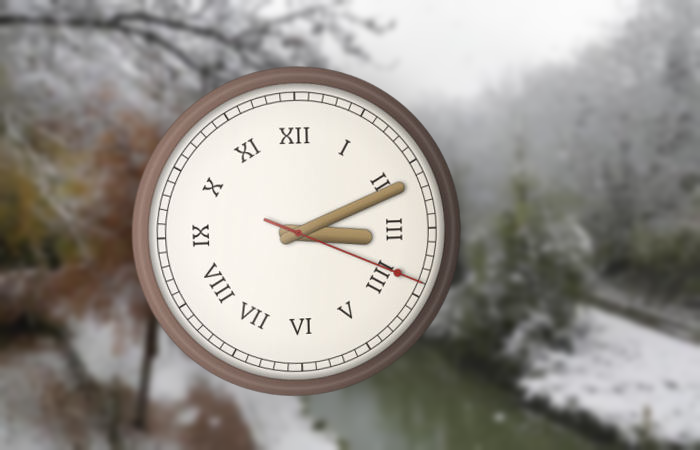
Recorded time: 3.11.19
